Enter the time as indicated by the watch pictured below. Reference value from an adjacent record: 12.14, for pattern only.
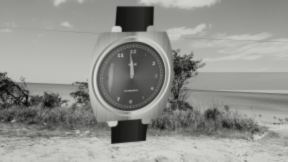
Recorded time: 11.59
